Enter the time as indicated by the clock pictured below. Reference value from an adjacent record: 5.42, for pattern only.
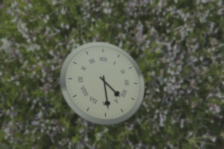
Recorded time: 4.29
